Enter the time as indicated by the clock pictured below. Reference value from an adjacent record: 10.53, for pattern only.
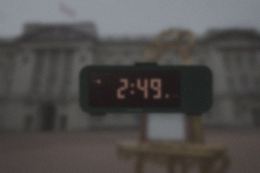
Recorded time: 2.49
